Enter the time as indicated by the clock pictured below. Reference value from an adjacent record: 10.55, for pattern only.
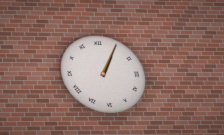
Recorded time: 1.05
